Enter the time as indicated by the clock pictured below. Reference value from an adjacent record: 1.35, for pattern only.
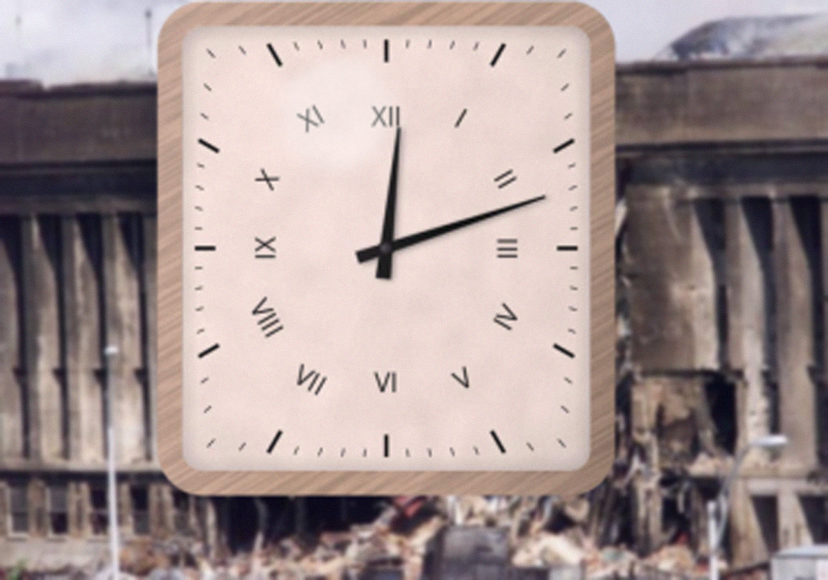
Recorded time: 12.12
